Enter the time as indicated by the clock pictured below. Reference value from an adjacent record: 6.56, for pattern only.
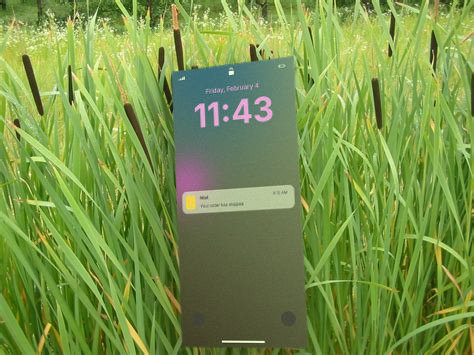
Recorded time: 11.43
